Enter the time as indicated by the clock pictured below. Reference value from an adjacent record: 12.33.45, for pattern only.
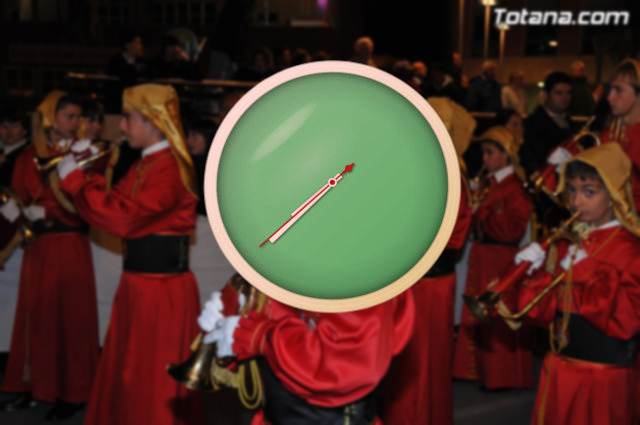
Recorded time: 7.37.38
